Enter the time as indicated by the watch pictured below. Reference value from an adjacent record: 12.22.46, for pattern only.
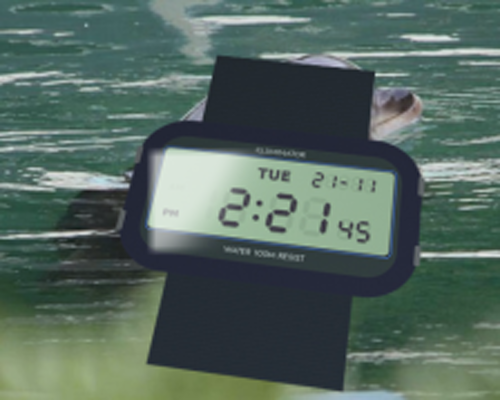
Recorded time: 2.21.45
